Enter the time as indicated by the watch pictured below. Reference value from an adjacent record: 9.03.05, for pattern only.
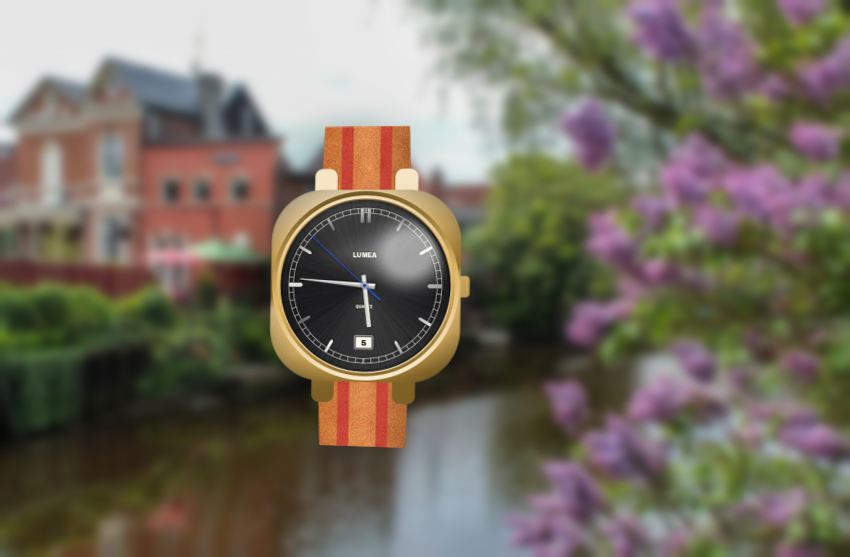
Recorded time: 5.45.52
